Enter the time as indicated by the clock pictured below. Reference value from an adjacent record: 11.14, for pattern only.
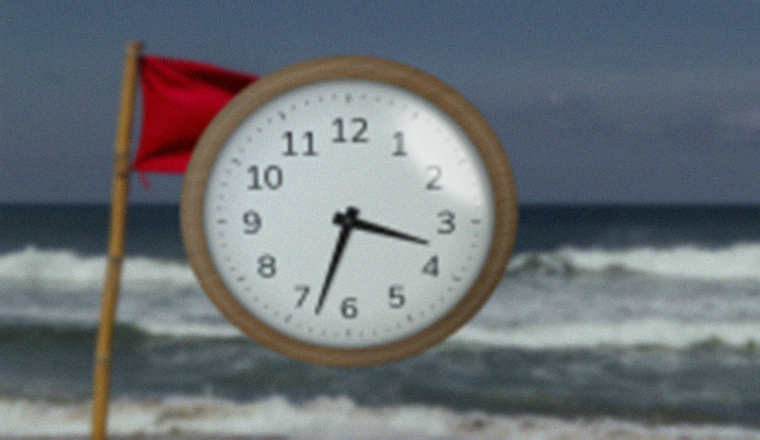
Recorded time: 3.33
